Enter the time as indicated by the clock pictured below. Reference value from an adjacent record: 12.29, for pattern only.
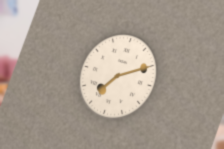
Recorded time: 7.10
